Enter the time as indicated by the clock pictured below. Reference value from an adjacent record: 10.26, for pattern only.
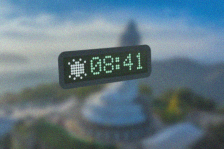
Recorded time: 8.41
